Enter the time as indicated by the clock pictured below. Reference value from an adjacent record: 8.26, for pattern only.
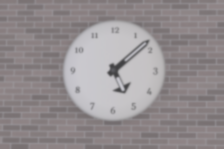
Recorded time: 5.08
